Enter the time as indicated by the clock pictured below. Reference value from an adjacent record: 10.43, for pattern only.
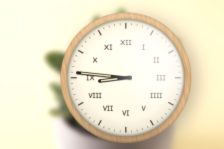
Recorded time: 8.46
